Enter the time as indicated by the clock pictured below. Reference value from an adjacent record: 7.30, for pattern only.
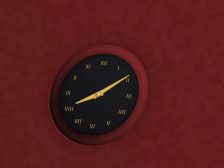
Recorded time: 8.09
